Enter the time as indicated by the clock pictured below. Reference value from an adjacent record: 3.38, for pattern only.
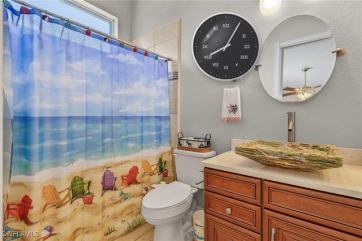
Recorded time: 8.05
